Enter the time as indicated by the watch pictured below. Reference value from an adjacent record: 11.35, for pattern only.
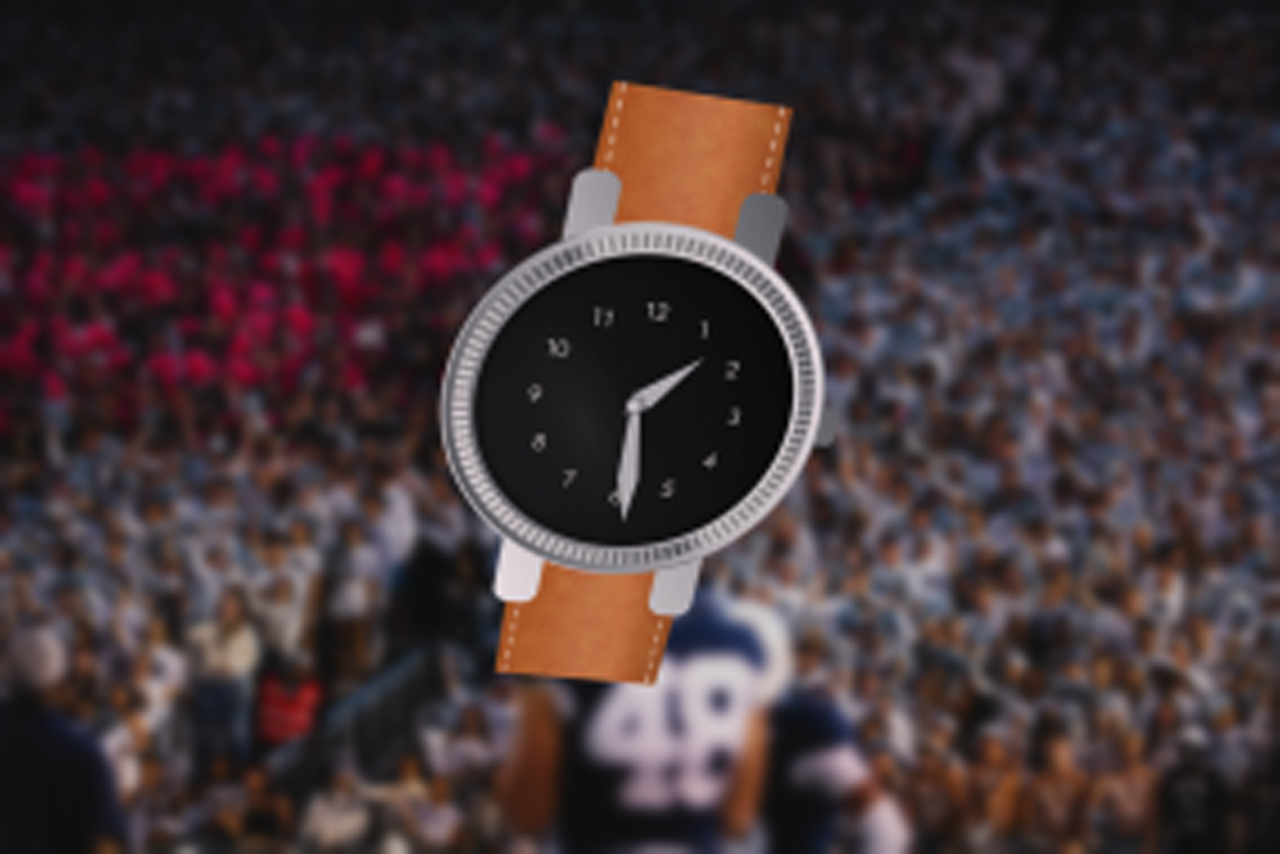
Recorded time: 1.29
